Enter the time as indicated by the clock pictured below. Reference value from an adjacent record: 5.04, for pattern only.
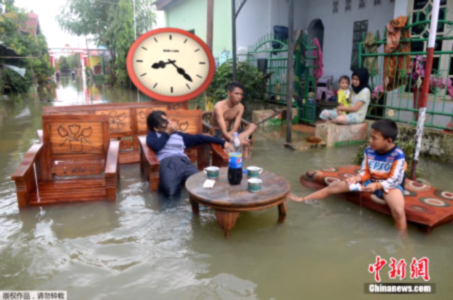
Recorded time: 8.23
